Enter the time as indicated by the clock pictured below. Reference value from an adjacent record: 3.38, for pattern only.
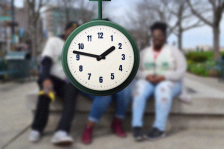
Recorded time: 1.47
